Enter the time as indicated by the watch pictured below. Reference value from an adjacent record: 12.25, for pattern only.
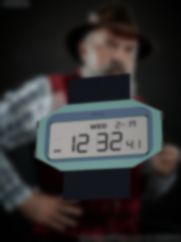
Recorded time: 12.32
